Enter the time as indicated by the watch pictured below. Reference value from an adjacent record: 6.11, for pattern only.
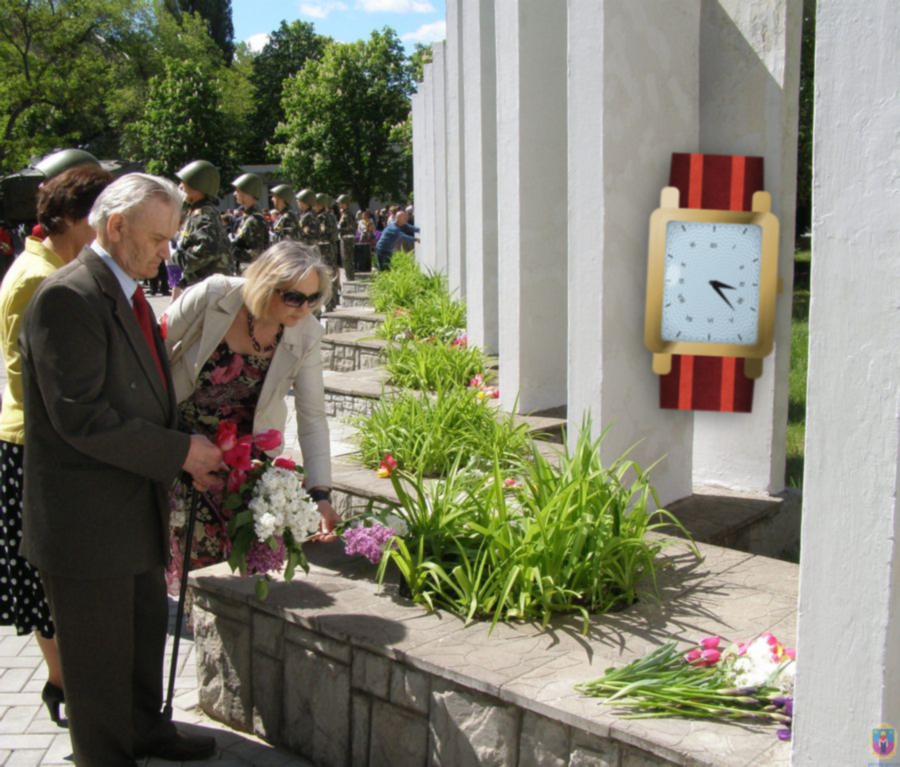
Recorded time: 3.23
